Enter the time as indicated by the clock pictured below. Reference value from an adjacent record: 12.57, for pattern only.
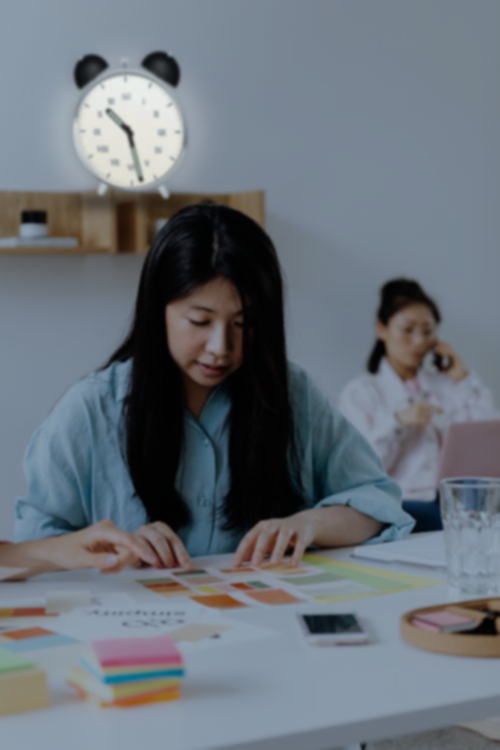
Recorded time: 10.28
